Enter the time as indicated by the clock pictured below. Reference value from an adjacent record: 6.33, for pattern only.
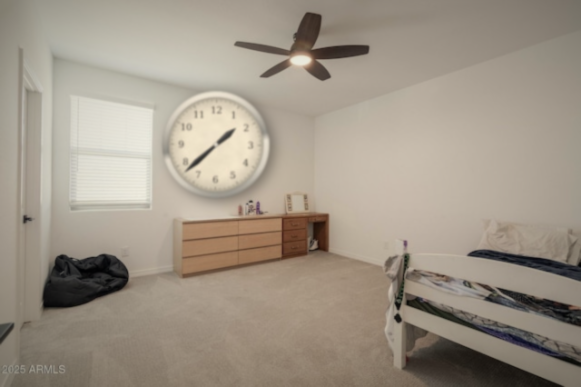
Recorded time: 1.38
